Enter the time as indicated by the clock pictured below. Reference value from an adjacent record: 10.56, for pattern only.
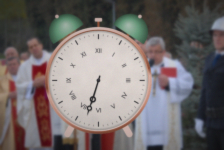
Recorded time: 6.33
